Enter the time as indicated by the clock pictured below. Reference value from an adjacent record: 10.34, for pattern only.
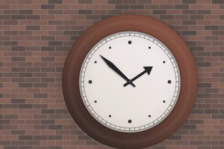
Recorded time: 1.52
